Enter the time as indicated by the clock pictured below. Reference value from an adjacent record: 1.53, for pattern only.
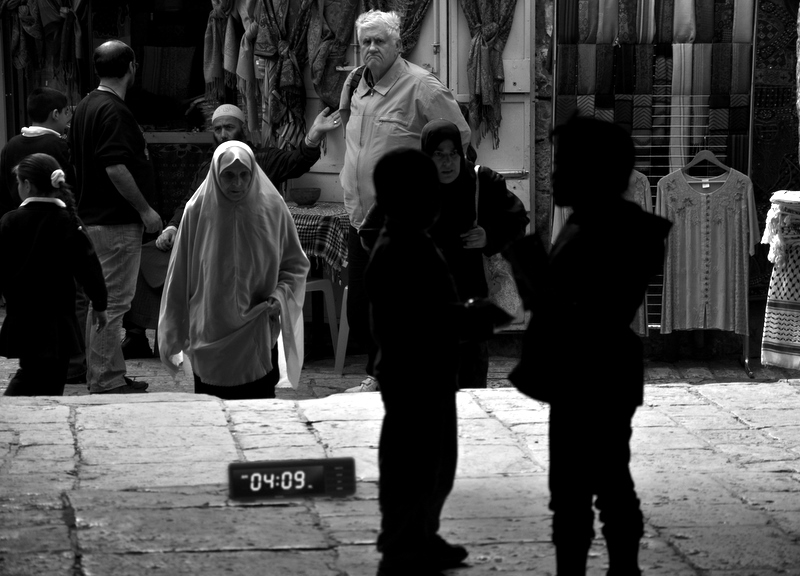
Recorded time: 4.09
